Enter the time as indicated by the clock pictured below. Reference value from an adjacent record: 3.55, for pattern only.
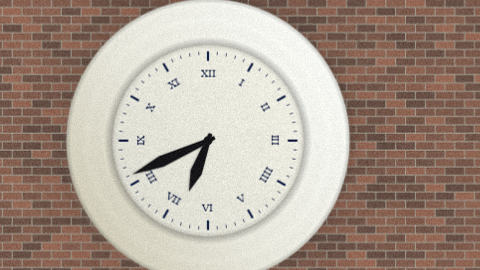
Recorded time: 6.41
